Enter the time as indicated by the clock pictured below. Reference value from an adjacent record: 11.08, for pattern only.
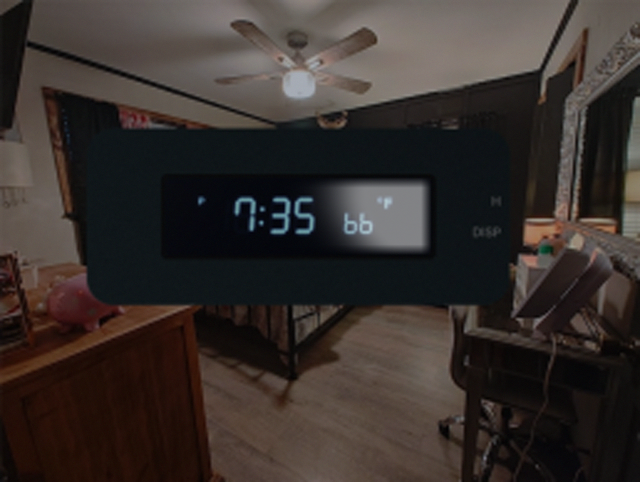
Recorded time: 7.35
